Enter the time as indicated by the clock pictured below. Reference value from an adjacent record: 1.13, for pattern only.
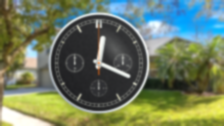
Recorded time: 12.19
